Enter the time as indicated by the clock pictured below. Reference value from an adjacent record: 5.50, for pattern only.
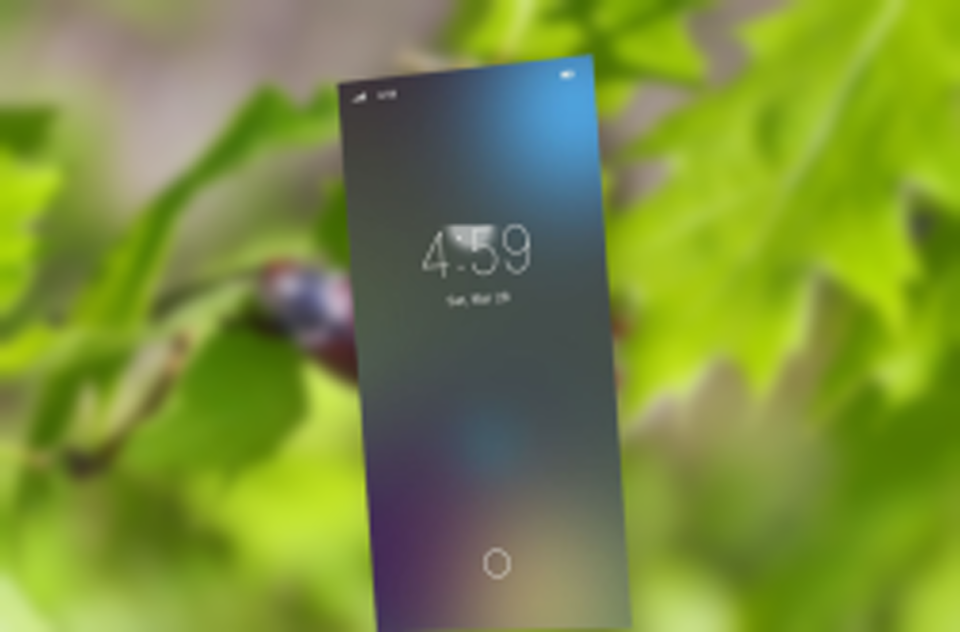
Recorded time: 4.59
